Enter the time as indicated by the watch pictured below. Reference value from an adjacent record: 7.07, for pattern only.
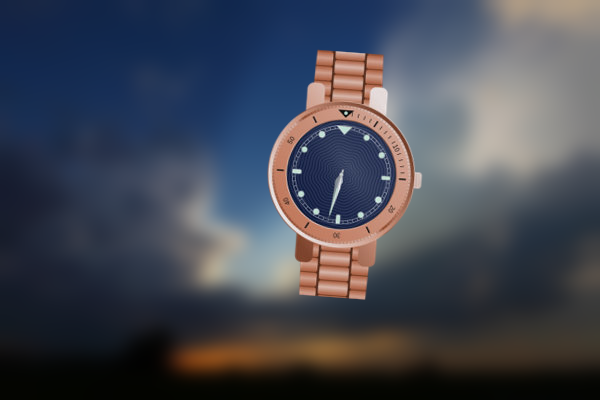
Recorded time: 6.32
